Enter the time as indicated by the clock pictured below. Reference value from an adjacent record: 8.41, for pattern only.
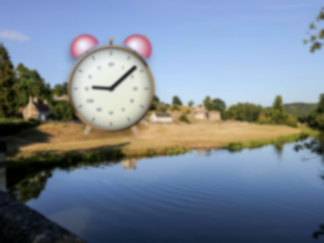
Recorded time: 9.08
